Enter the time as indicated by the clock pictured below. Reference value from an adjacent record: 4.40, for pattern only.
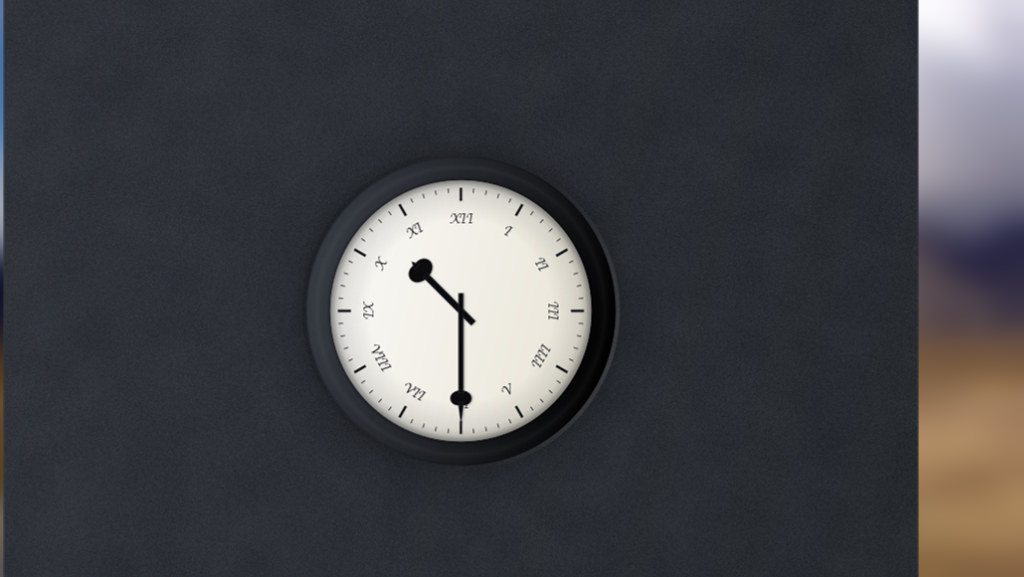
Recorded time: 10.30
